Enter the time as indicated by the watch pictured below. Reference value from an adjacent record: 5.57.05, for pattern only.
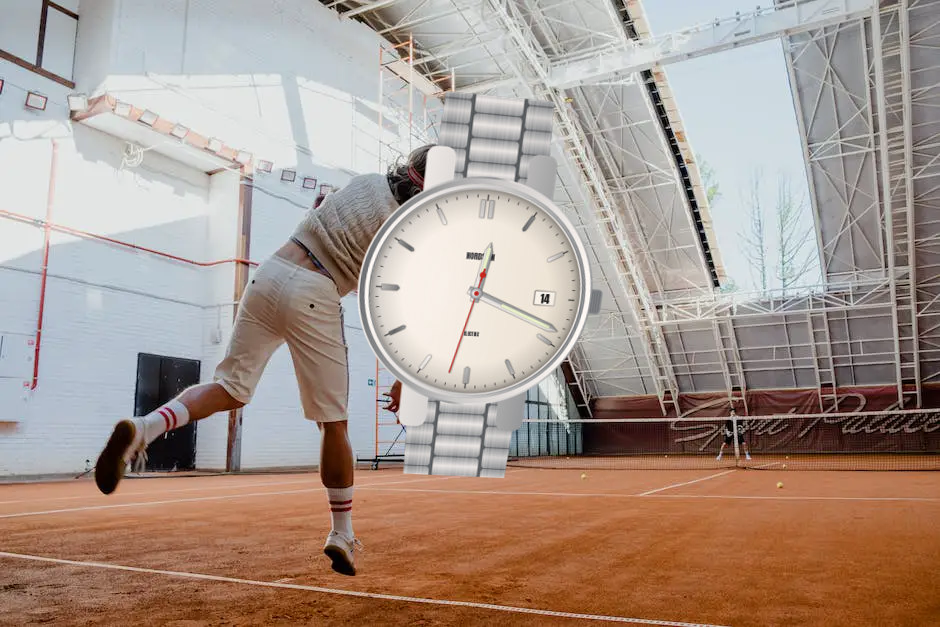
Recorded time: 12.18.32
